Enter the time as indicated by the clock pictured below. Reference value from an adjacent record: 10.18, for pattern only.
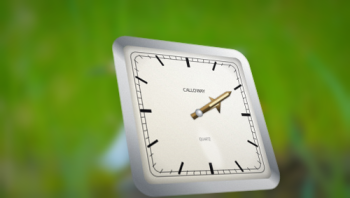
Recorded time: 2.10
